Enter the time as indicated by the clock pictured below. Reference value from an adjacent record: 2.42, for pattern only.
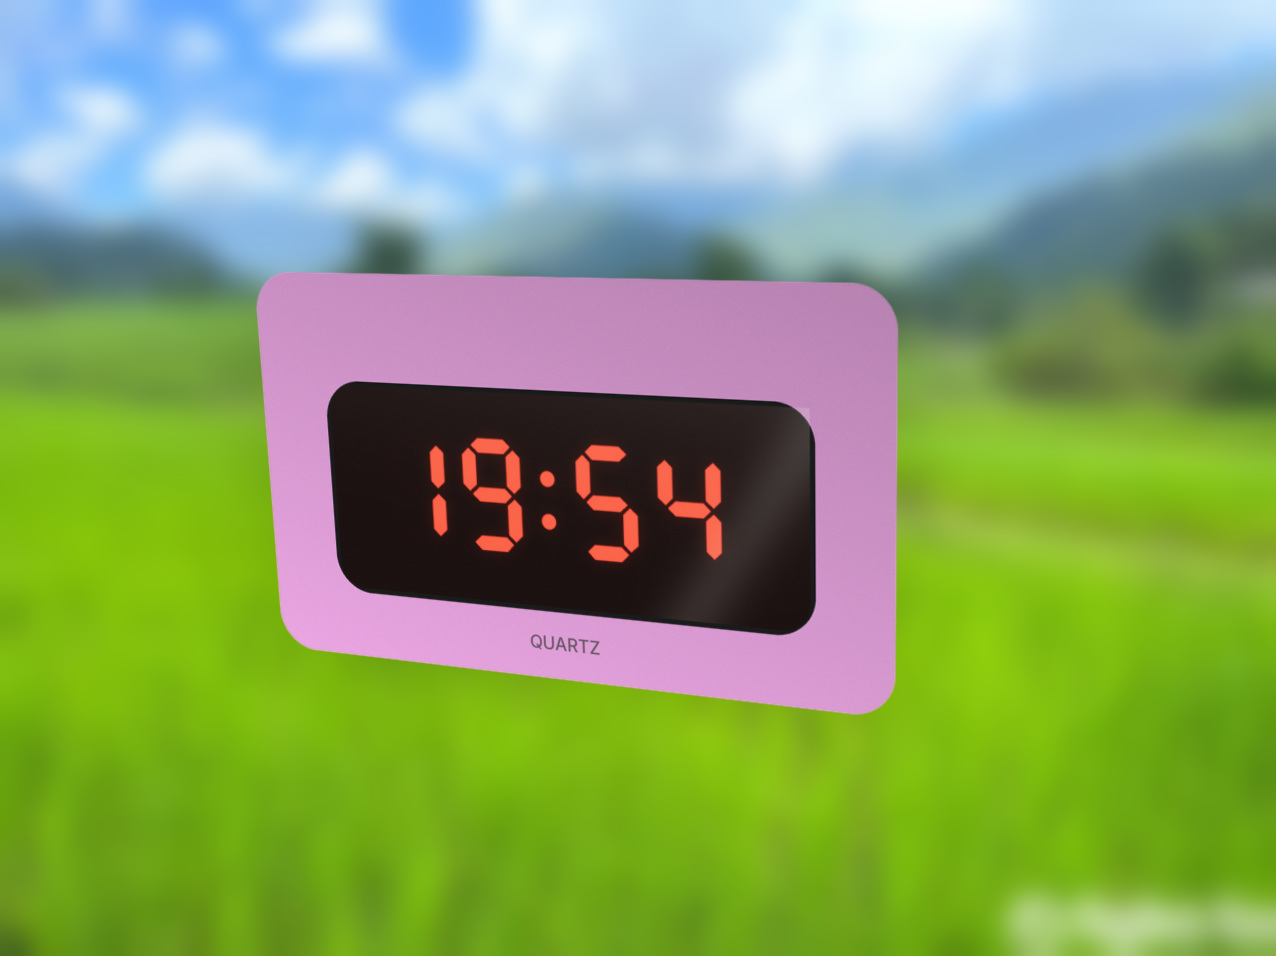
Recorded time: 19.54
